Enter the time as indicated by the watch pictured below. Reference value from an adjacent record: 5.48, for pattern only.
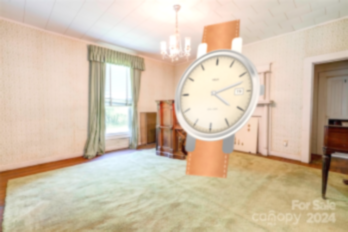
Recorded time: 4.12
